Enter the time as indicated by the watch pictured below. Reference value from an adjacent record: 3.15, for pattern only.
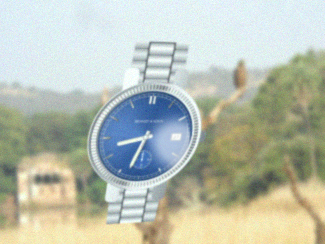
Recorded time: 8.33
